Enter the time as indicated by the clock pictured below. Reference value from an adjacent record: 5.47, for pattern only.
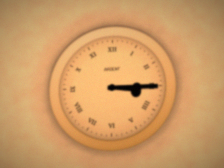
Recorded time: 3.15
